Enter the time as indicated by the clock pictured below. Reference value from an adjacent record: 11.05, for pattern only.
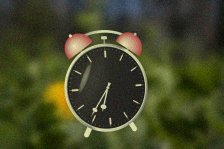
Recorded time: 6.36
